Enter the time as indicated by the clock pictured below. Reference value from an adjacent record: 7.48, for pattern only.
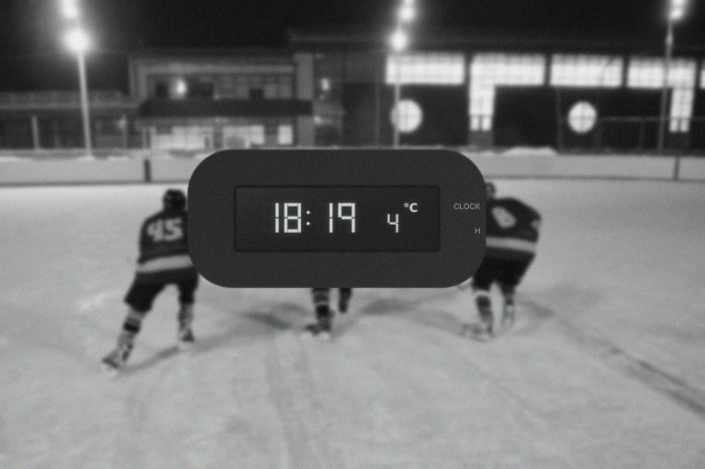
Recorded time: 18.19
